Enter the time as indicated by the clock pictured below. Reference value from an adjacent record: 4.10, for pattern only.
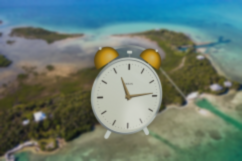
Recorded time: 11.14
